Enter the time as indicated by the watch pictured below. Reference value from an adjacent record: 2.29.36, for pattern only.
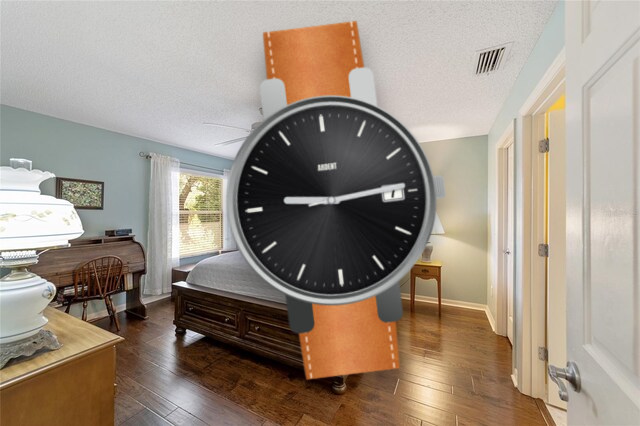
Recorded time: 9.14.14
